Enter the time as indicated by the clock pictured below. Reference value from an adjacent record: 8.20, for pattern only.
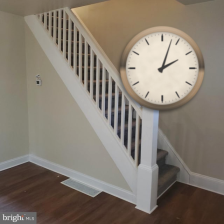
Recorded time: 2.03
